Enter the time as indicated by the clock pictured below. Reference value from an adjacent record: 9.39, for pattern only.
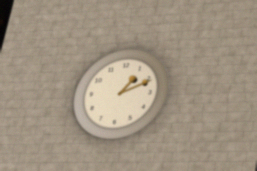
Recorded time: 1.11
